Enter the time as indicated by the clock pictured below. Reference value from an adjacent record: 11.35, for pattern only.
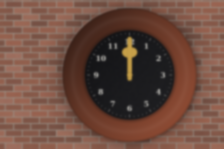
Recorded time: 12.00
